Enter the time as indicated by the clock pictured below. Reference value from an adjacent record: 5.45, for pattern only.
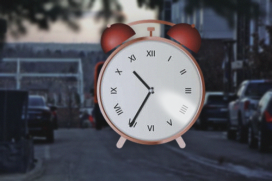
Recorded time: 10.35
